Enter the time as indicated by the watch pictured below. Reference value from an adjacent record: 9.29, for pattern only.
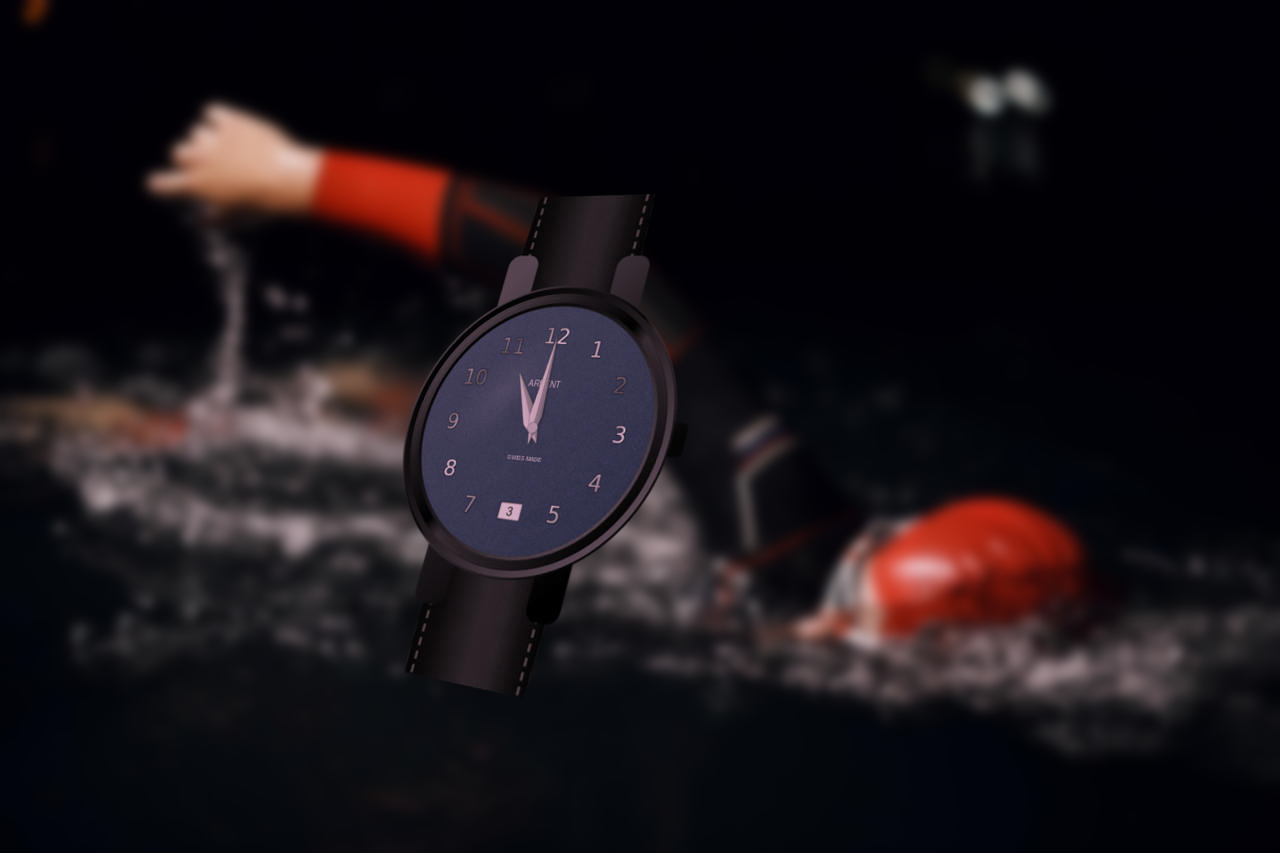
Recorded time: 11.00
